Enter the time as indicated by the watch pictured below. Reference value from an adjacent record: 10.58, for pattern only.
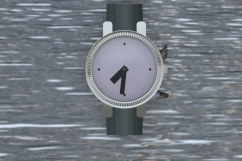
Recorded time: 7.31
